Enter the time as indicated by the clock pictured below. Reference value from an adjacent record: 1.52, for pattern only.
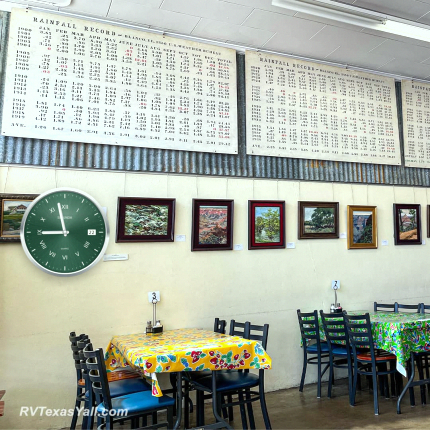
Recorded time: 8.58
